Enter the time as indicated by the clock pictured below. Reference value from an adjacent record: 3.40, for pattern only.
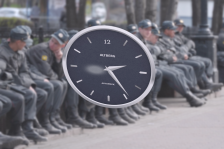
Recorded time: 2.24
